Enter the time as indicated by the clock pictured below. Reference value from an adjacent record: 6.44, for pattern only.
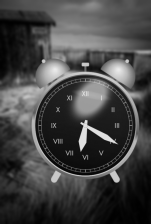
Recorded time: 6.20
